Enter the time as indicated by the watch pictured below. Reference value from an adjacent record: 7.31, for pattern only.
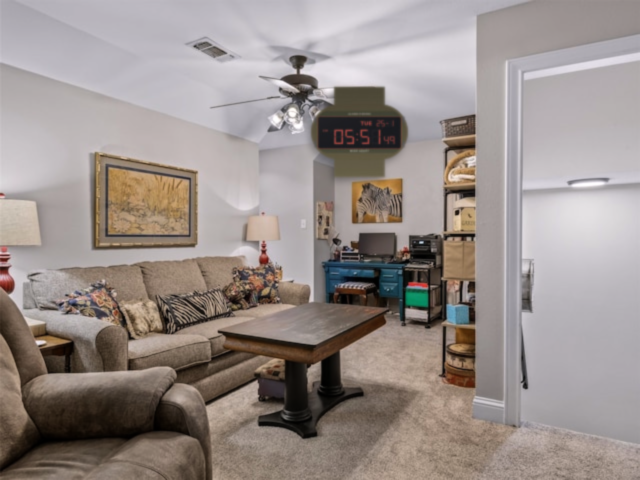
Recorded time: 5.51
